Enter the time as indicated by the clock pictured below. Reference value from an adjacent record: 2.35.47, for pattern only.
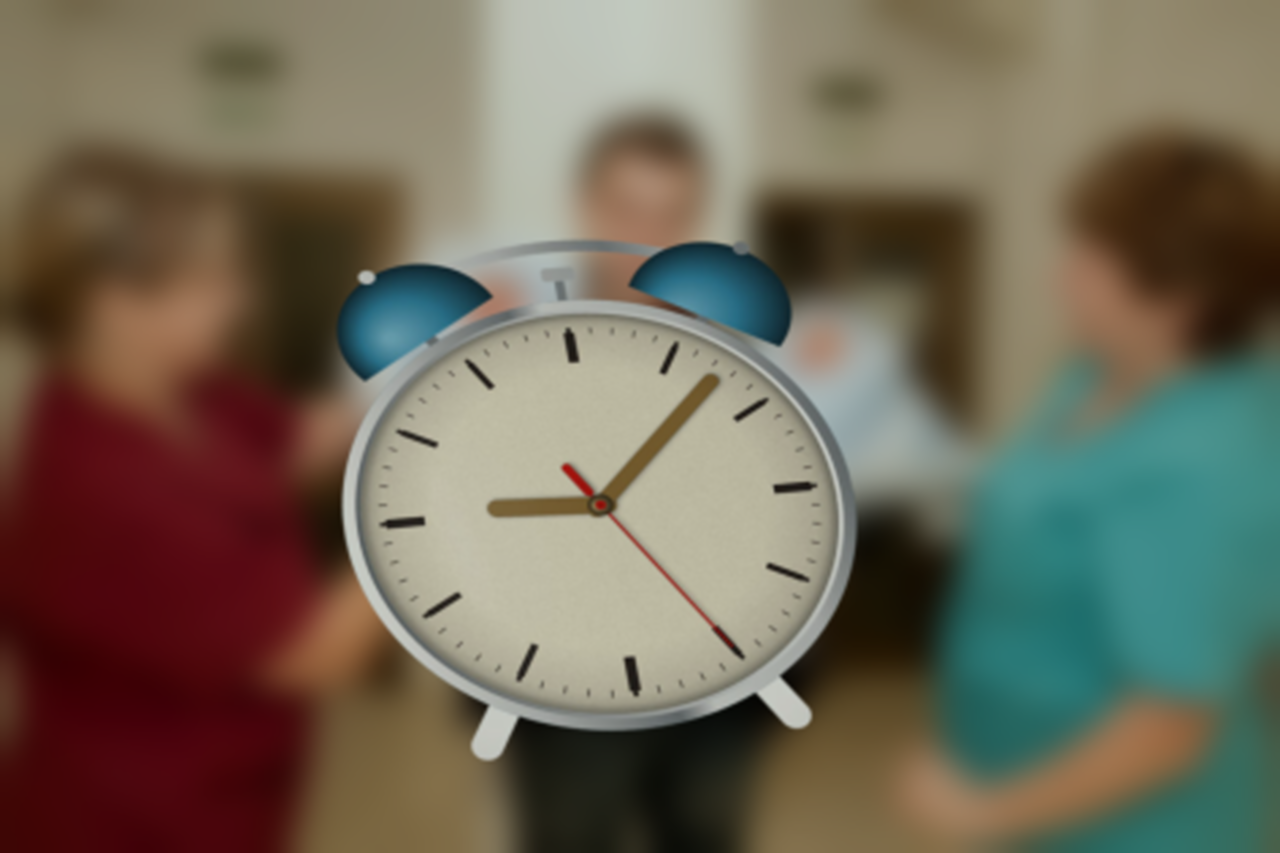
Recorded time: 9.07.25
